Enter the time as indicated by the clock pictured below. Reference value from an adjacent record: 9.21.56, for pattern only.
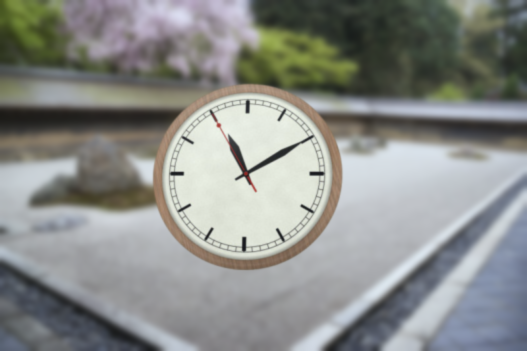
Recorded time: 11.09.55
